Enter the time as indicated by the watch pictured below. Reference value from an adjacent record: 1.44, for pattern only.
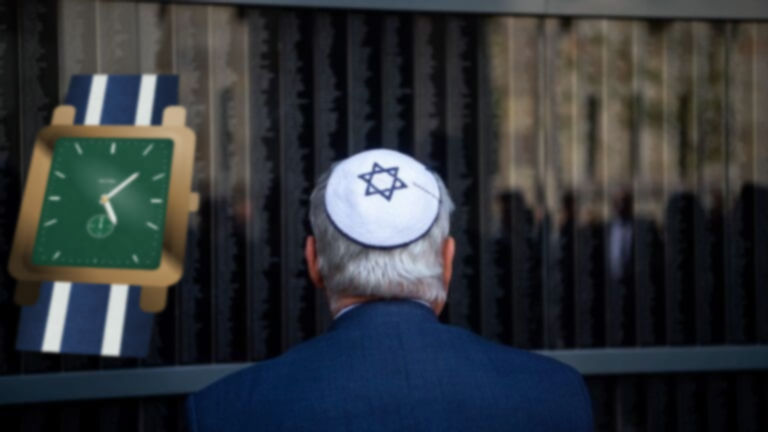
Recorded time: 5.07
